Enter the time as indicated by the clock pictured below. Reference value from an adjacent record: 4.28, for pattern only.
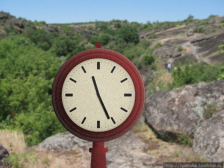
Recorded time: 11.26
